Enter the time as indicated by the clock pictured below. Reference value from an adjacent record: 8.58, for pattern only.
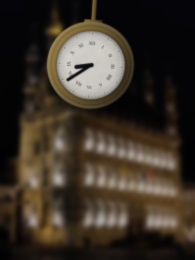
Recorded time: 8.39
